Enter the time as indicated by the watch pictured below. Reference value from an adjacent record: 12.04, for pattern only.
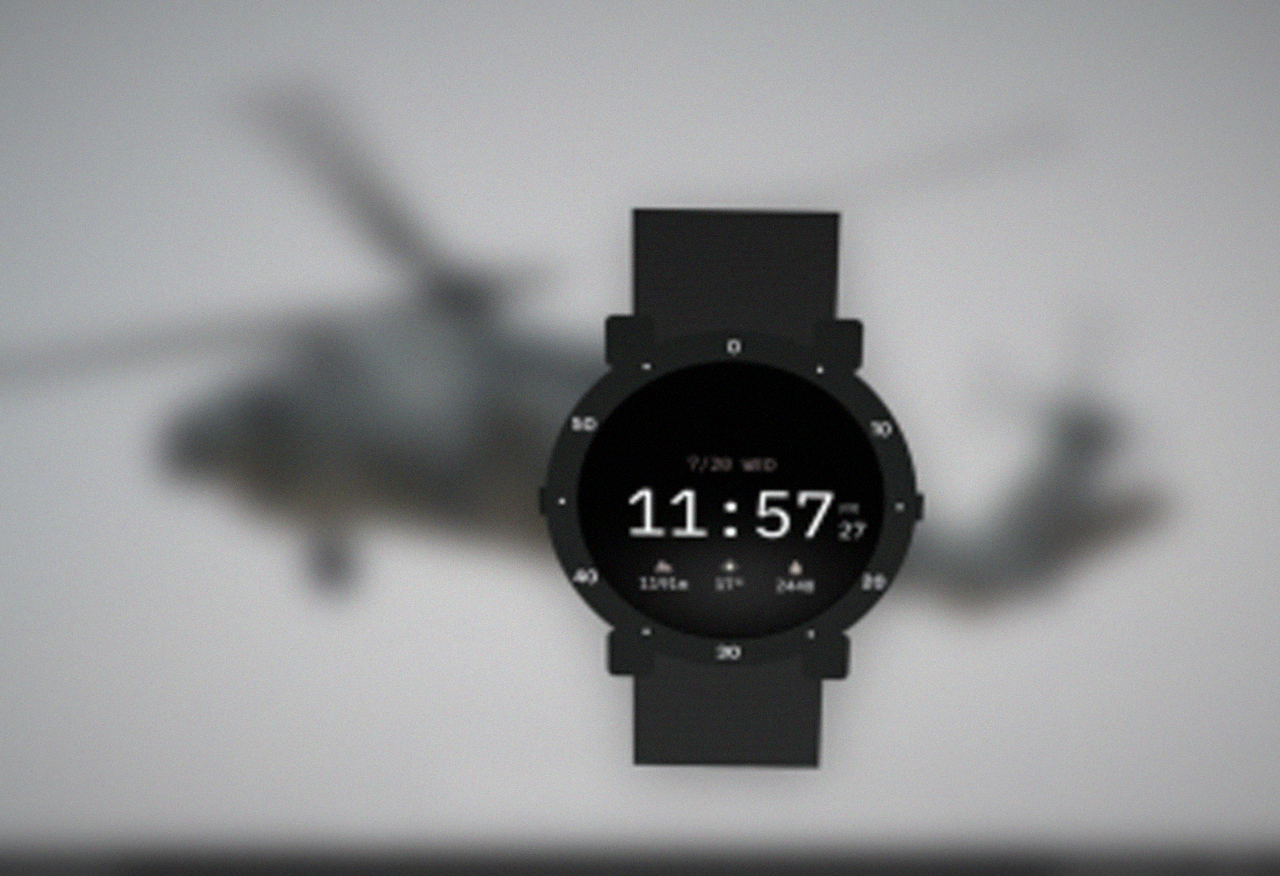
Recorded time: 11.57
